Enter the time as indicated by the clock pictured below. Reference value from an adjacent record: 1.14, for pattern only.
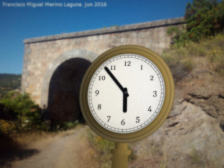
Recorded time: 5.53
